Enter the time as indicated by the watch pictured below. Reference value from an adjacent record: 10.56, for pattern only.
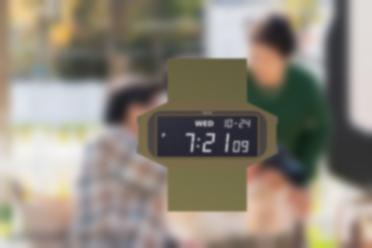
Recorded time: 7.21
